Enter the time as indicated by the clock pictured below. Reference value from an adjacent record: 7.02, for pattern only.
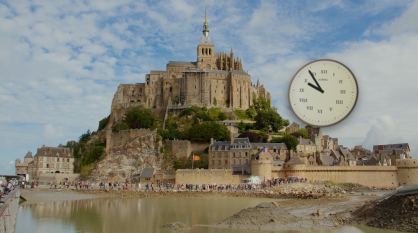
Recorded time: 9.54
